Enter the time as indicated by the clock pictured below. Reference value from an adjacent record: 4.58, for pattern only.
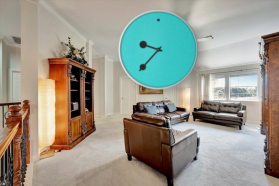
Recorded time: 9.37
